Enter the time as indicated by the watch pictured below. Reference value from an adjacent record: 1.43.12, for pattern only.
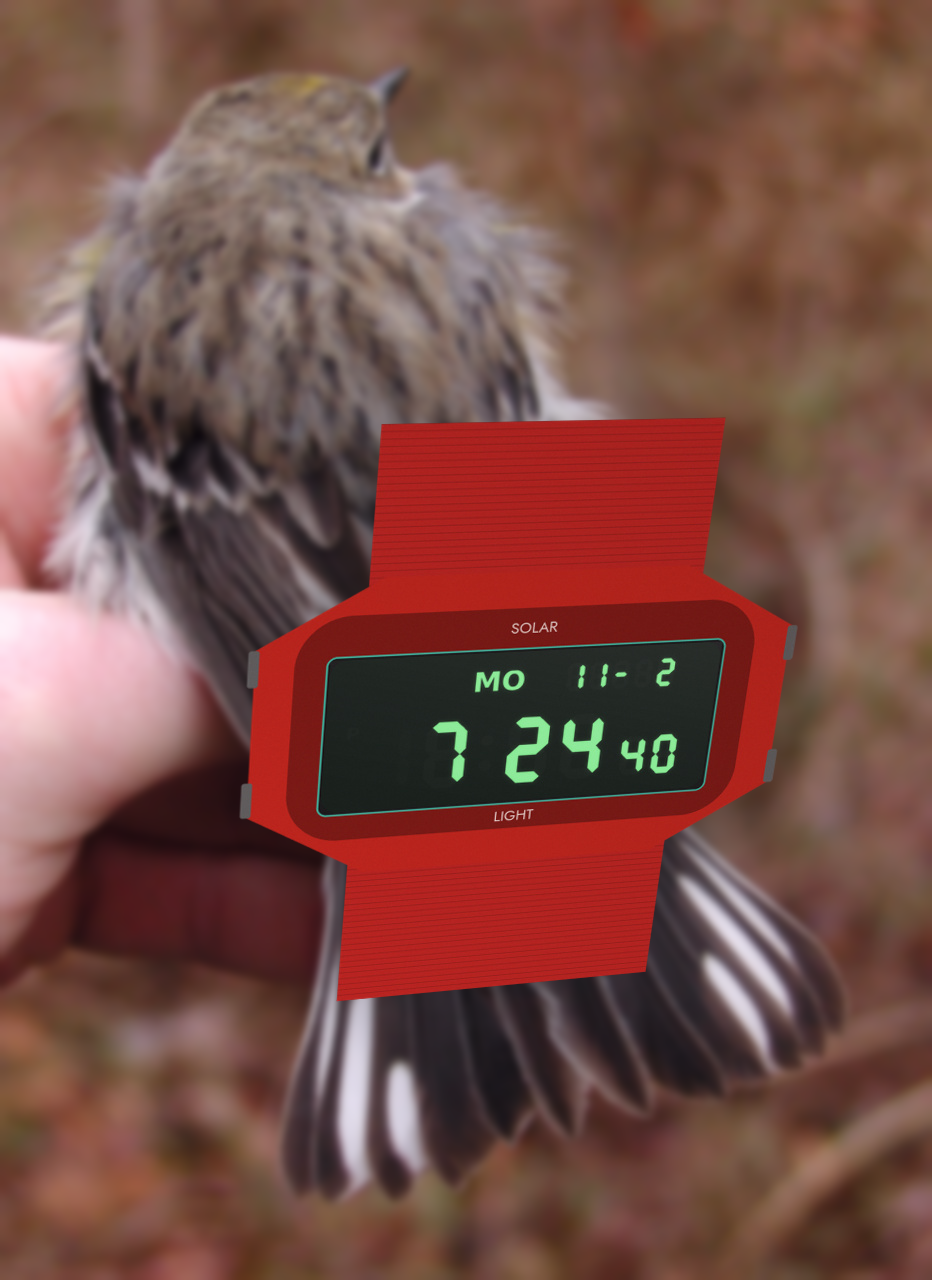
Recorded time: 7.24.40
